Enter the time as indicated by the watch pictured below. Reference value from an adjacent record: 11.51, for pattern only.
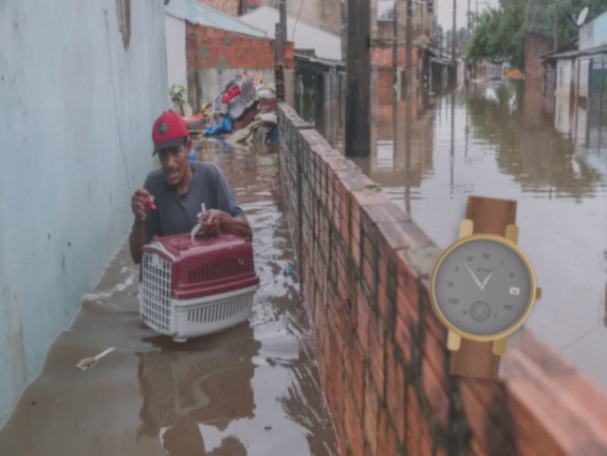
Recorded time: 12.53
